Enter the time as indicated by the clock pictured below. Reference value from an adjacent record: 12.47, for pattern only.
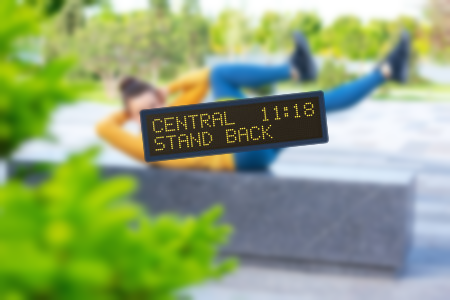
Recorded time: 11.18
